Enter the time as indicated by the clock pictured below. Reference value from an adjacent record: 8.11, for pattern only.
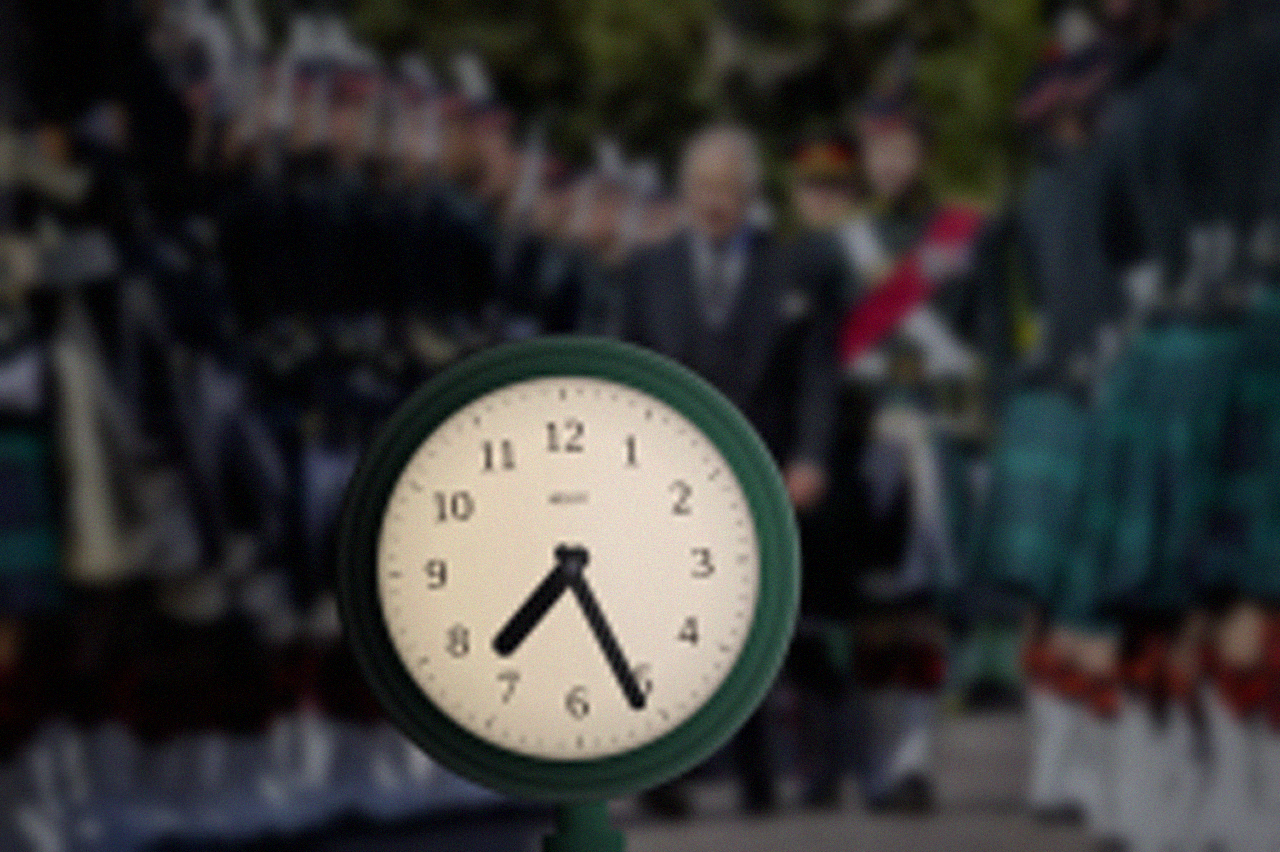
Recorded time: 7.26
